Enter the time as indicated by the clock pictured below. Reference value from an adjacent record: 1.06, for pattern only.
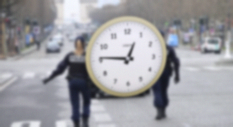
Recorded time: 12.46
